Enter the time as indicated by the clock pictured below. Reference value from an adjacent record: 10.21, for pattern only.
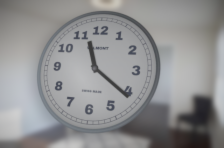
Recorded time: 11.21
